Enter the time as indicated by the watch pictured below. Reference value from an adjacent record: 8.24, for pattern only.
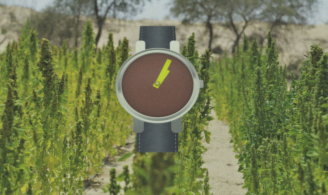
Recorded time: 1.04
